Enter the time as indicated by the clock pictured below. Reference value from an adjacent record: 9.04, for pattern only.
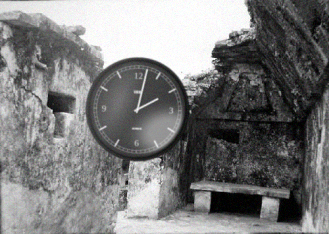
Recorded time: 2.02
